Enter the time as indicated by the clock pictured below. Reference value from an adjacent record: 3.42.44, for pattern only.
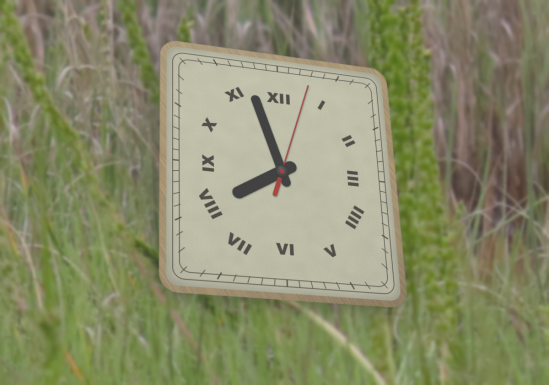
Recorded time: 7.57.03
